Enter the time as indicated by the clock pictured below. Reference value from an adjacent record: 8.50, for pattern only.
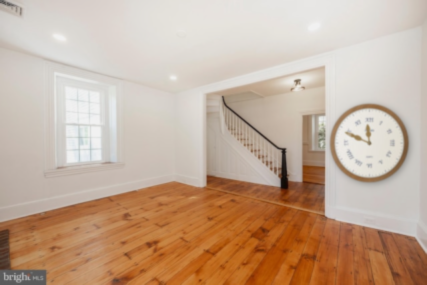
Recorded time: 11.49
